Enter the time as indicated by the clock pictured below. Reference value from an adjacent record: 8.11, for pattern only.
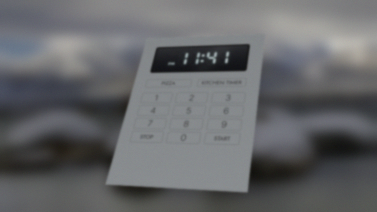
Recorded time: 11.41
